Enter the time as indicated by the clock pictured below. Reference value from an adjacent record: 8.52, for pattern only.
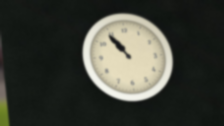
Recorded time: 10.54
